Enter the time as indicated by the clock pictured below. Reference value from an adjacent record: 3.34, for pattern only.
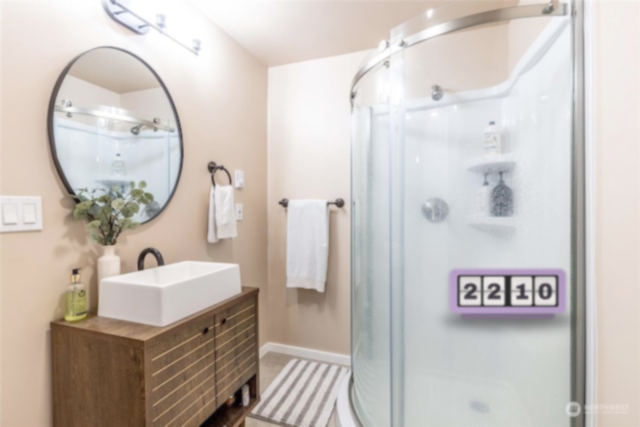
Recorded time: 22.10
